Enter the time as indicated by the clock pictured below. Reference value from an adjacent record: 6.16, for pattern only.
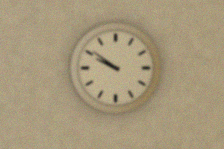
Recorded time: 9.51
